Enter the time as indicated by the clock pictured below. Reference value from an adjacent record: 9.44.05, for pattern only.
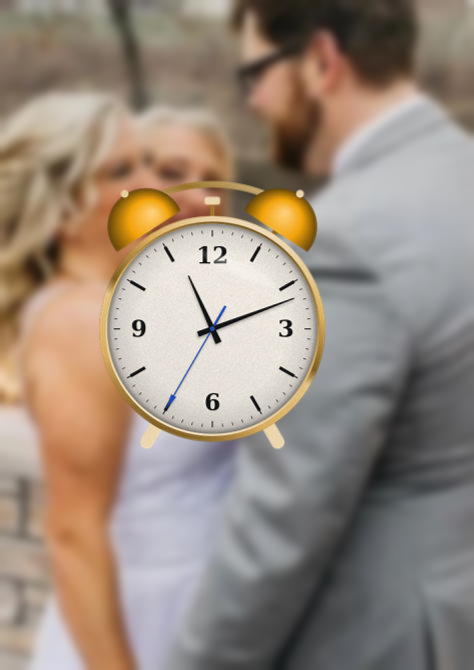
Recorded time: 11.11.35
